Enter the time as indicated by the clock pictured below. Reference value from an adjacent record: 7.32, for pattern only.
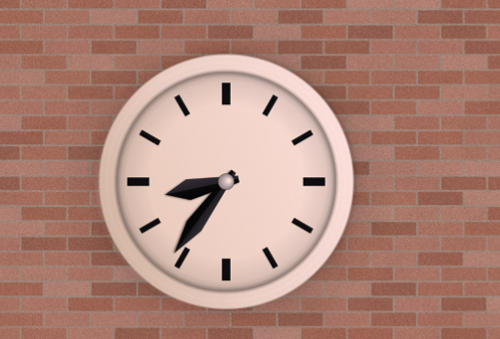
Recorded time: 8.36
